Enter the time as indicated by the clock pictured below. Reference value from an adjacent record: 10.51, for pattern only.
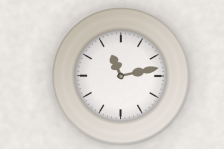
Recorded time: 11.13
